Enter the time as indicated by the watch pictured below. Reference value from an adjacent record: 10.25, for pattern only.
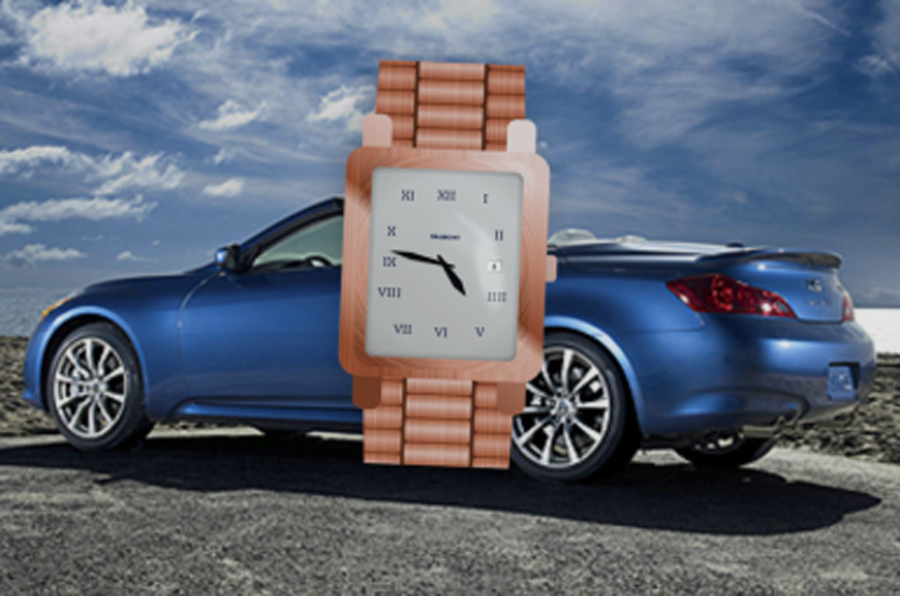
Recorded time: 4.47
